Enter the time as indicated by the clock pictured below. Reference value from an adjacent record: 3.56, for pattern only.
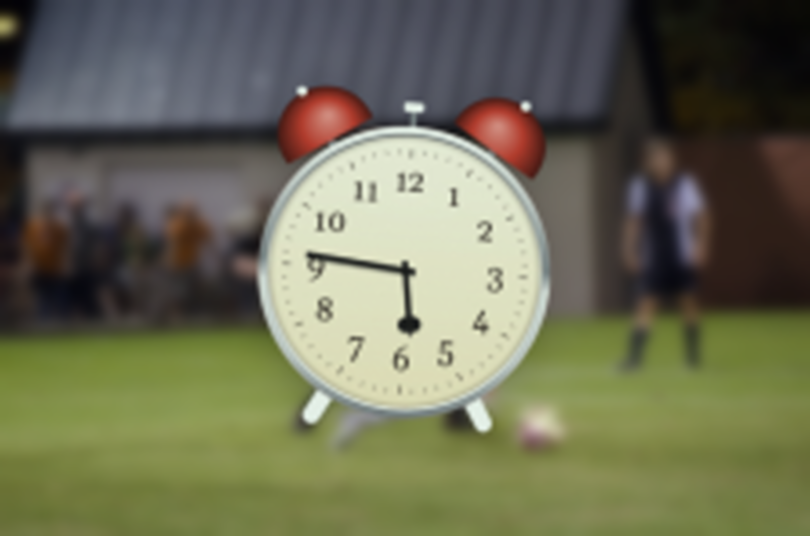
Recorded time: 5.46
